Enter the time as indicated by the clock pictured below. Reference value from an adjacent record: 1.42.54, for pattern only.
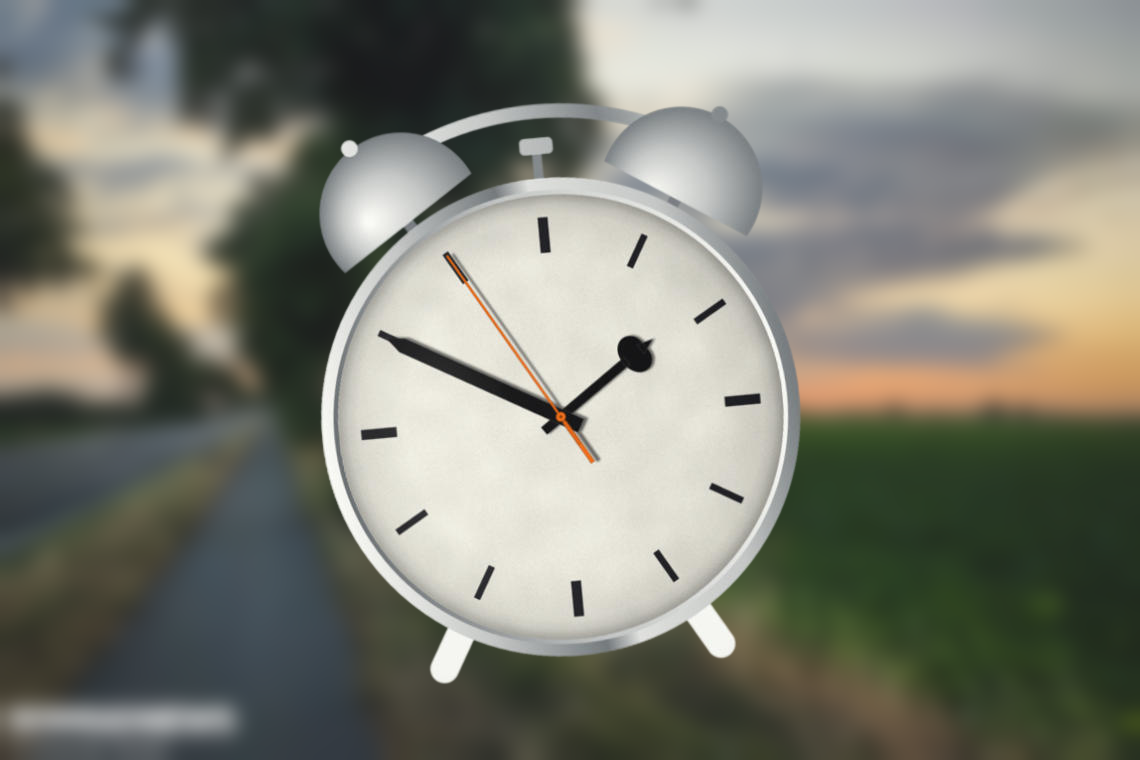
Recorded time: 1.49.55
